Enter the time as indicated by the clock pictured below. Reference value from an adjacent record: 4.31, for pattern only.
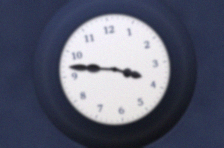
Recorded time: 3.47
